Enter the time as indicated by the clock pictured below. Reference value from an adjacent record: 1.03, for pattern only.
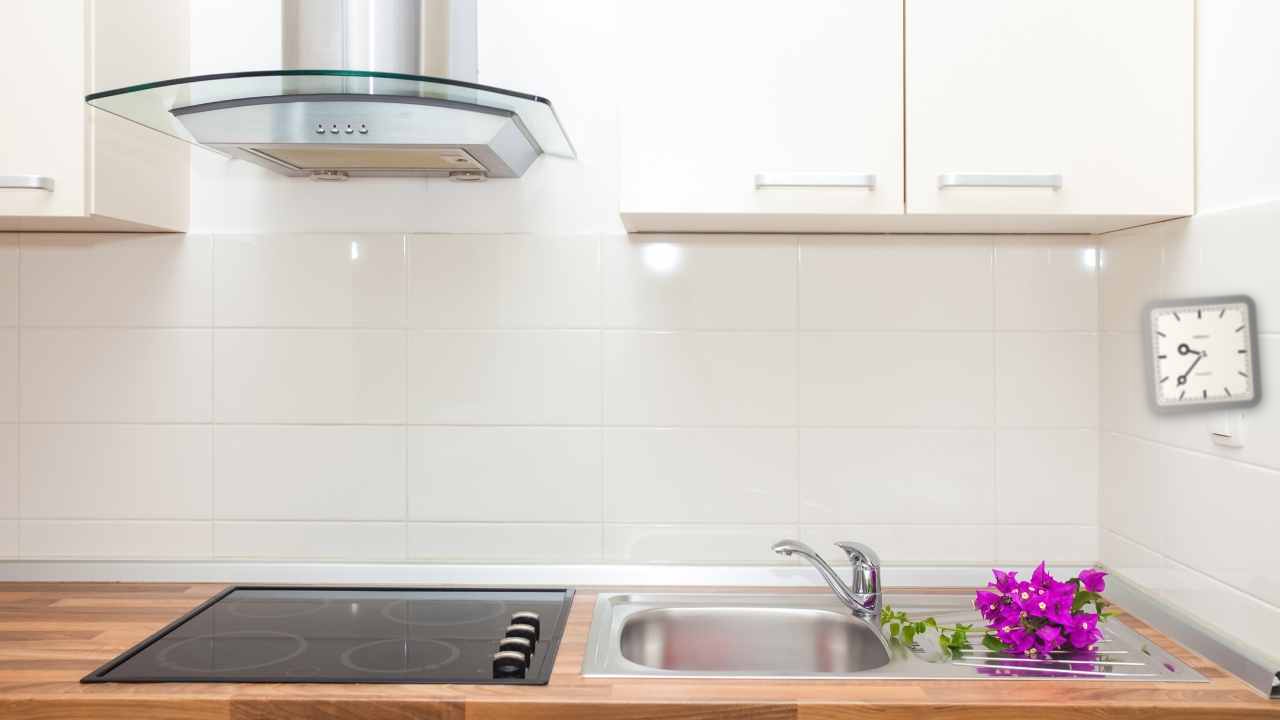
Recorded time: 9.37
